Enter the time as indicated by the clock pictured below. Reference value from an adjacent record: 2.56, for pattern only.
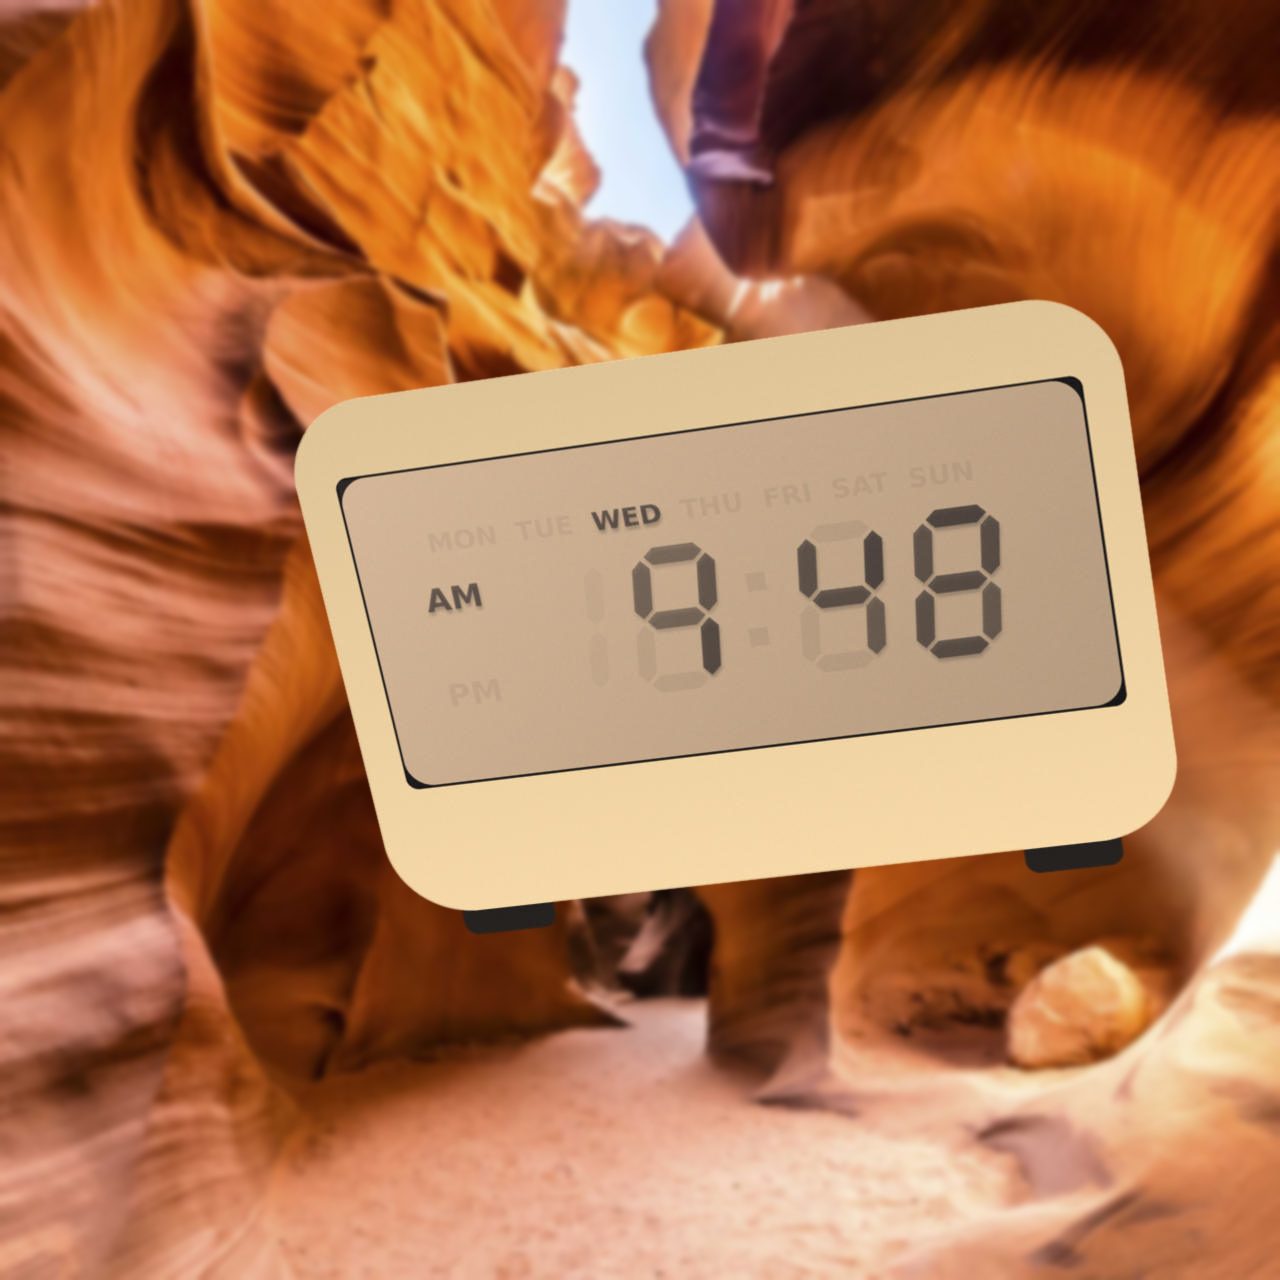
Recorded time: 9.48
